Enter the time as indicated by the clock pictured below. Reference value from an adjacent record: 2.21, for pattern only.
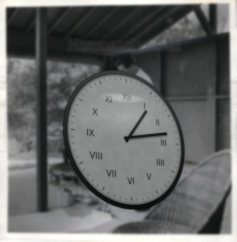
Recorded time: 1.13
